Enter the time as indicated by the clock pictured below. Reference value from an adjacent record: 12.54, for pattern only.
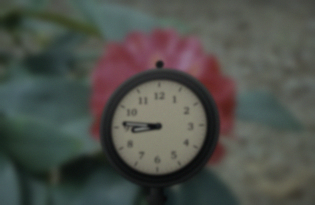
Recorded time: 8.46
